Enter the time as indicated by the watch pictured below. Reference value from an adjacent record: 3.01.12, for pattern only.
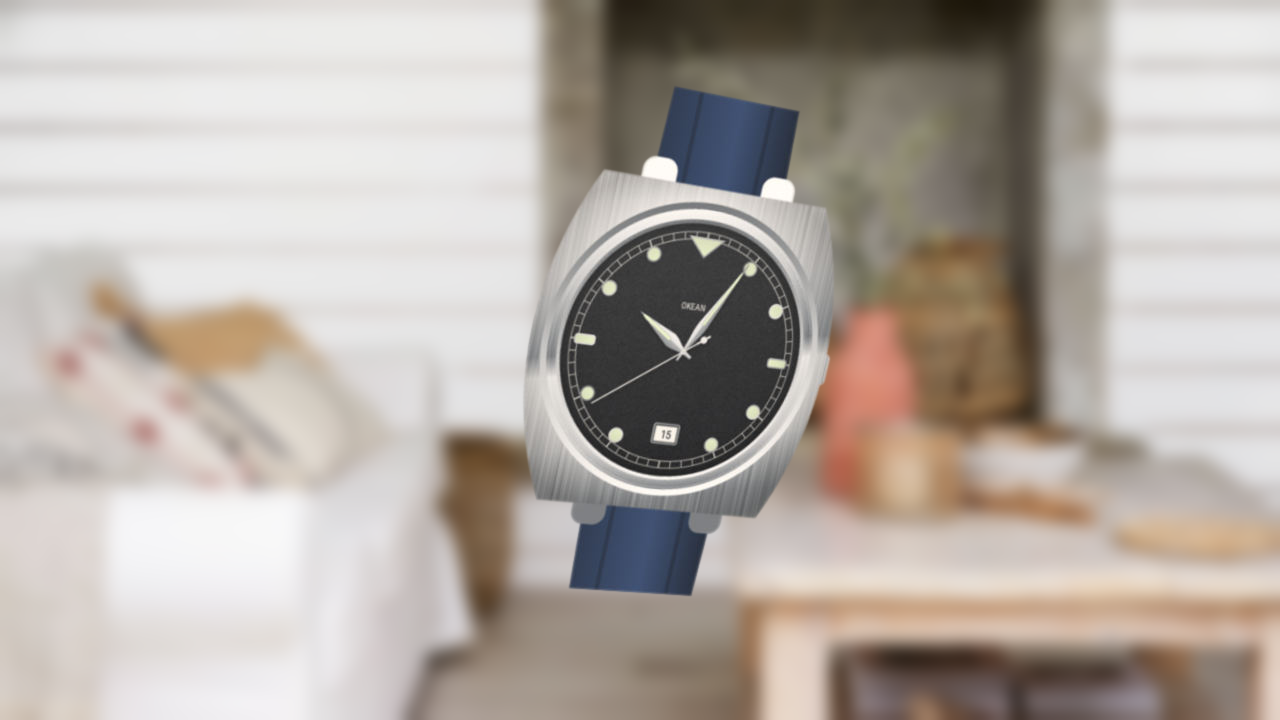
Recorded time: 10.04.39
